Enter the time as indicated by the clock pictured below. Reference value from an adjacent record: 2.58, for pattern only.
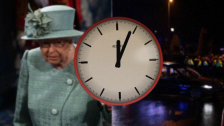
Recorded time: 12.04
